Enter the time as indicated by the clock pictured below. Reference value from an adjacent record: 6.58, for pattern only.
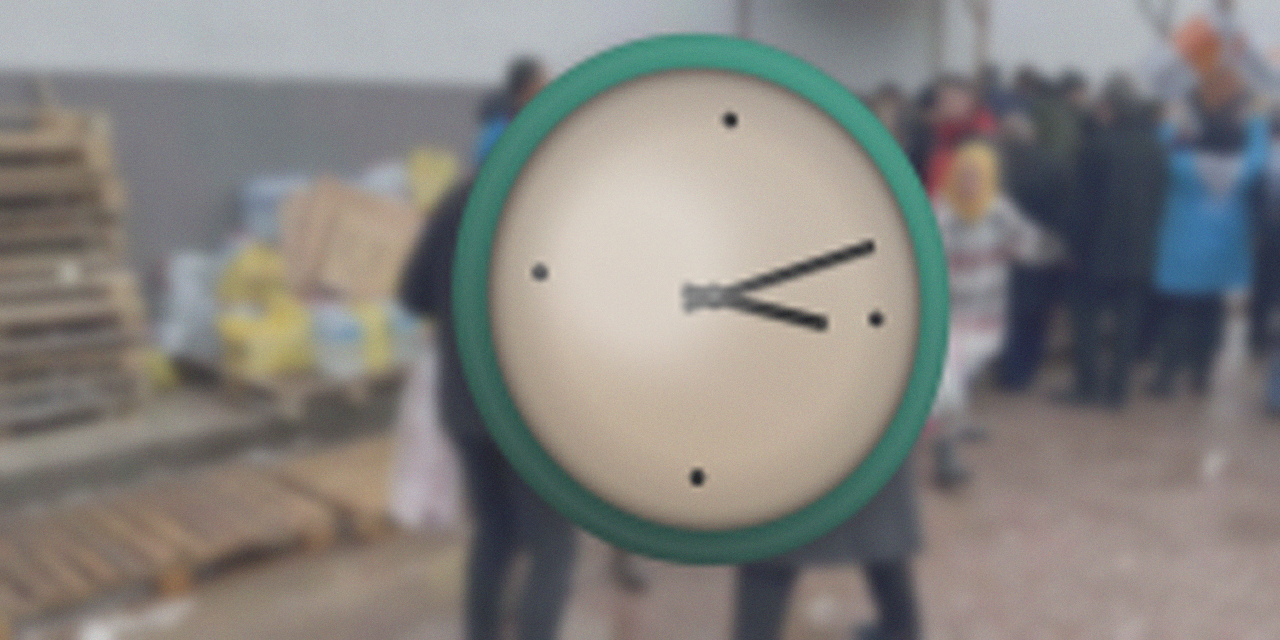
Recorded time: 3.11
